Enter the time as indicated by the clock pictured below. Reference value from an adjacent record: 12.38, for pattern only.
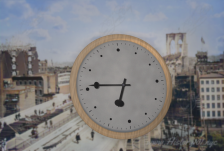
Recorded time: 6.46
